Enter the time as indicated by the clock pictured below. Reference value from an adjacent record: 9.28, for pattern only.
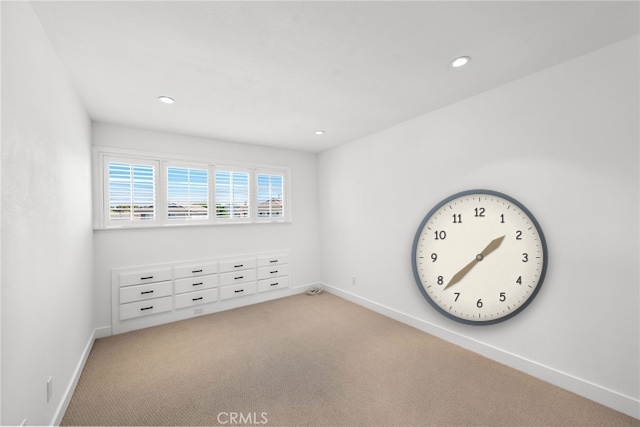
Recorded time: 1.38
